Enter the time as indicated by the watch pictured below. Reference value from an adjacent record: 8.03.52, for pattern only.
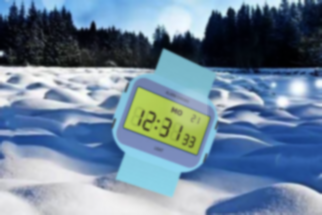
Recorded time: 12.31.33
